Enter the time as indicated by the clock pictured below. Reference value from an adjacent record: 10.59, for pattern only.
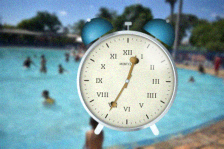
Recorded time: 12.35
